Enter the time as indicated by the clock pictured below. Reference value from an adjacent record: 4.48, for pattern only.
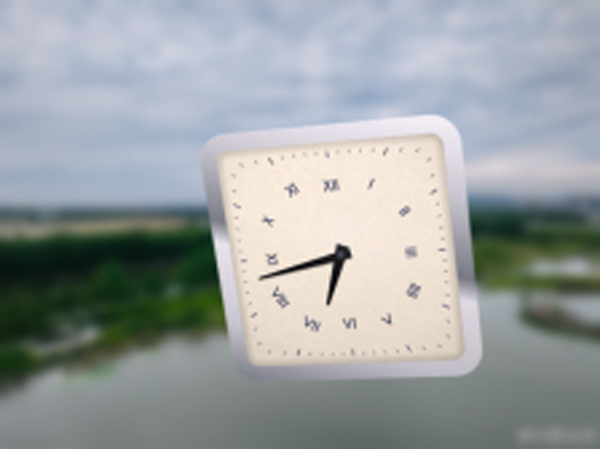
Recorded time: 6.43
